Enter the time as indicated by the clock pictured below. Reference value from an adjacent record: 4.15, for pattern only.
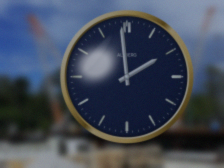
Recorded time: 1.59
